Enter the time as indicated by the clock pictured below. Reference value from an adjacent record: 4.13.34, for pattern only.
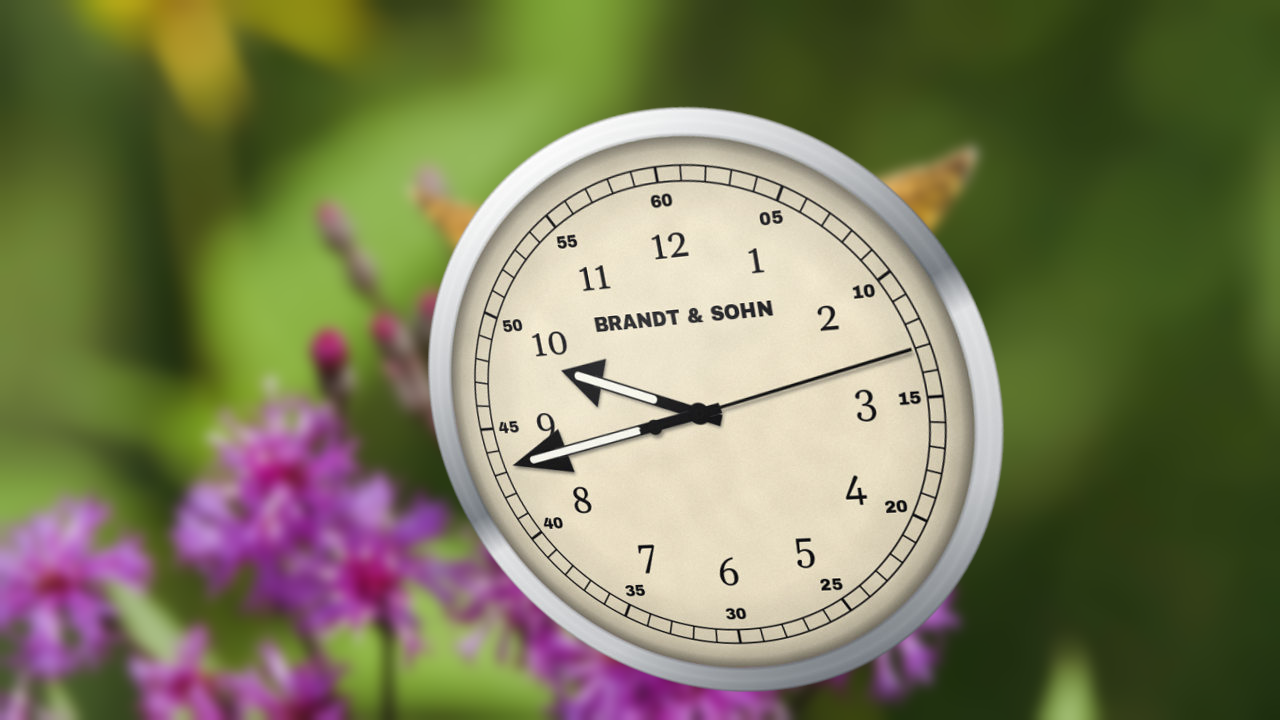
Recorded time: 9.43.13
